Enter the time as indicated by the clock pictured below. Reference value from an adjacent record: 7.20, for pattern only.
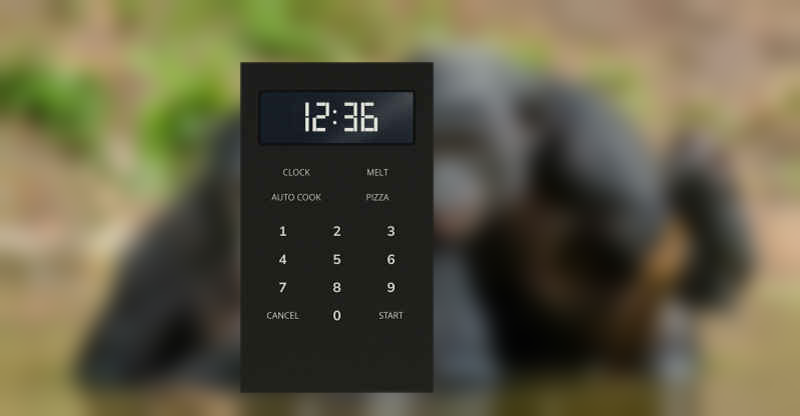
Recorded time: 12.36
